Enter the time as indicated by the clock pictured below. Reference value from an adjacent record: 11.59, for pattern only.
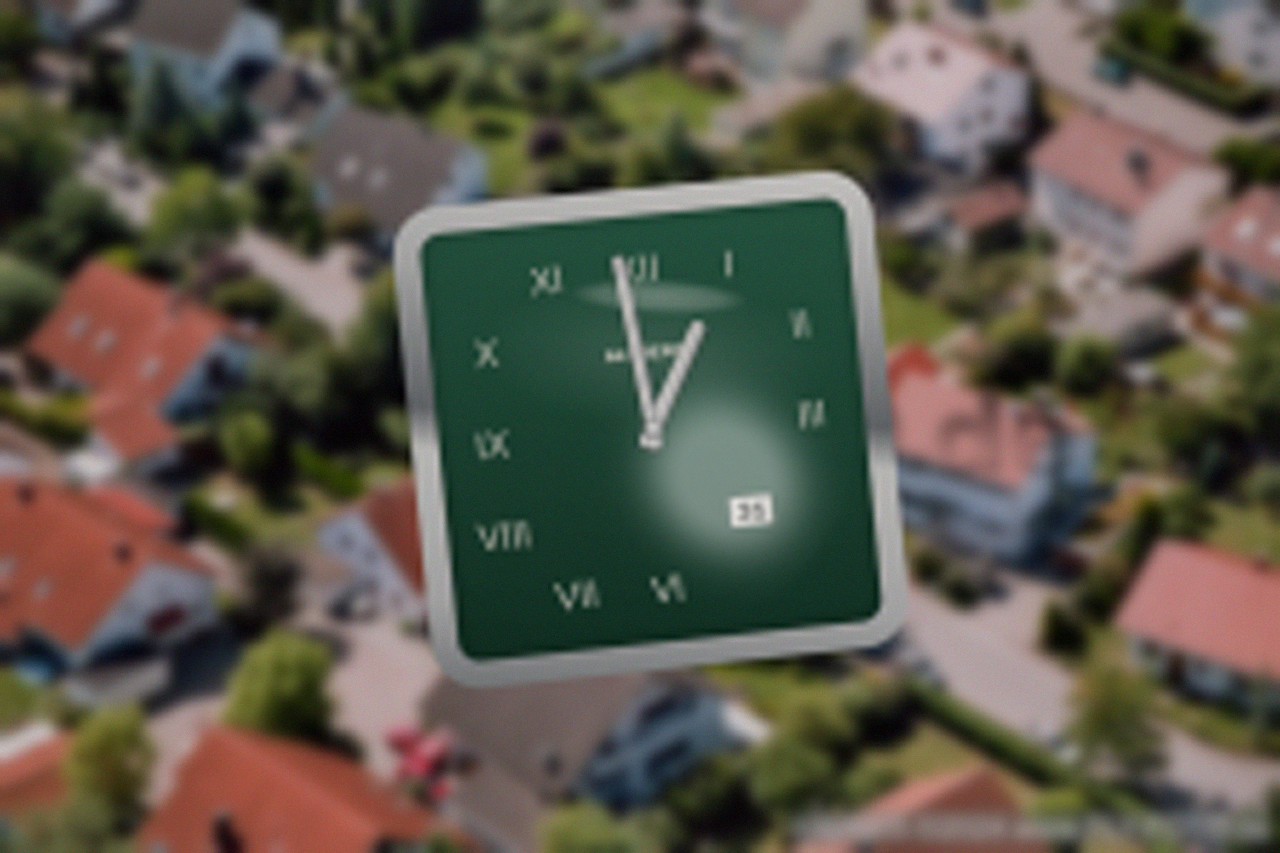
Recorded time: 12.59
